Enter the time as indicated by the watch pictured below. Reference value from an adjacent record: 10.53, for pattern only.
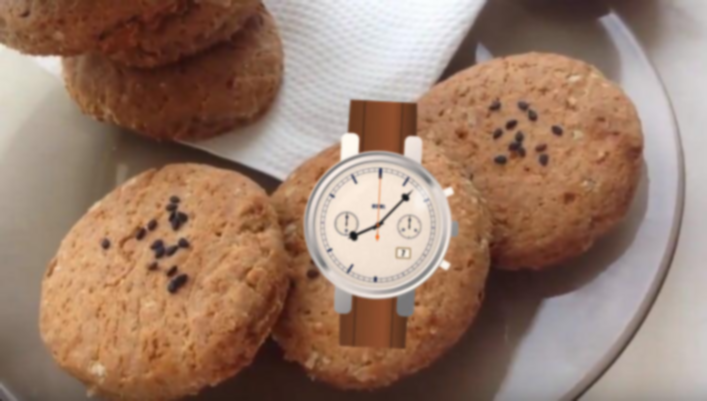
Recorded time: 8.07
